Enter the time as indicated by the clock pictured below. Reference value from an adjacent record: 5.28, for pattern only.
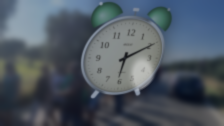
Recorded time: 6.10
